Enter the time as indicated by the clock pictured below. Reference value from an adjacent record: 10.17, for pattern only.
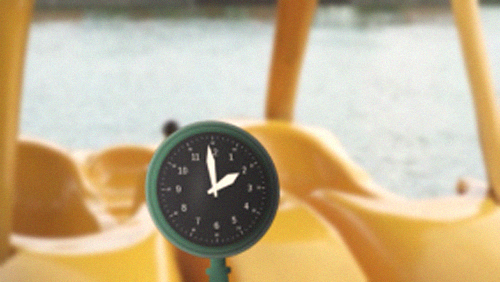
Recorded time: 1.59
